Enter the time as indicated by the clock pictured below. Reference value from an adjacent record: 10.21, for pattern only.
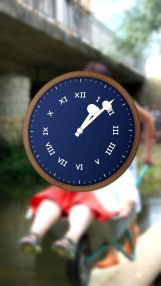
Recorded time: 1.08
